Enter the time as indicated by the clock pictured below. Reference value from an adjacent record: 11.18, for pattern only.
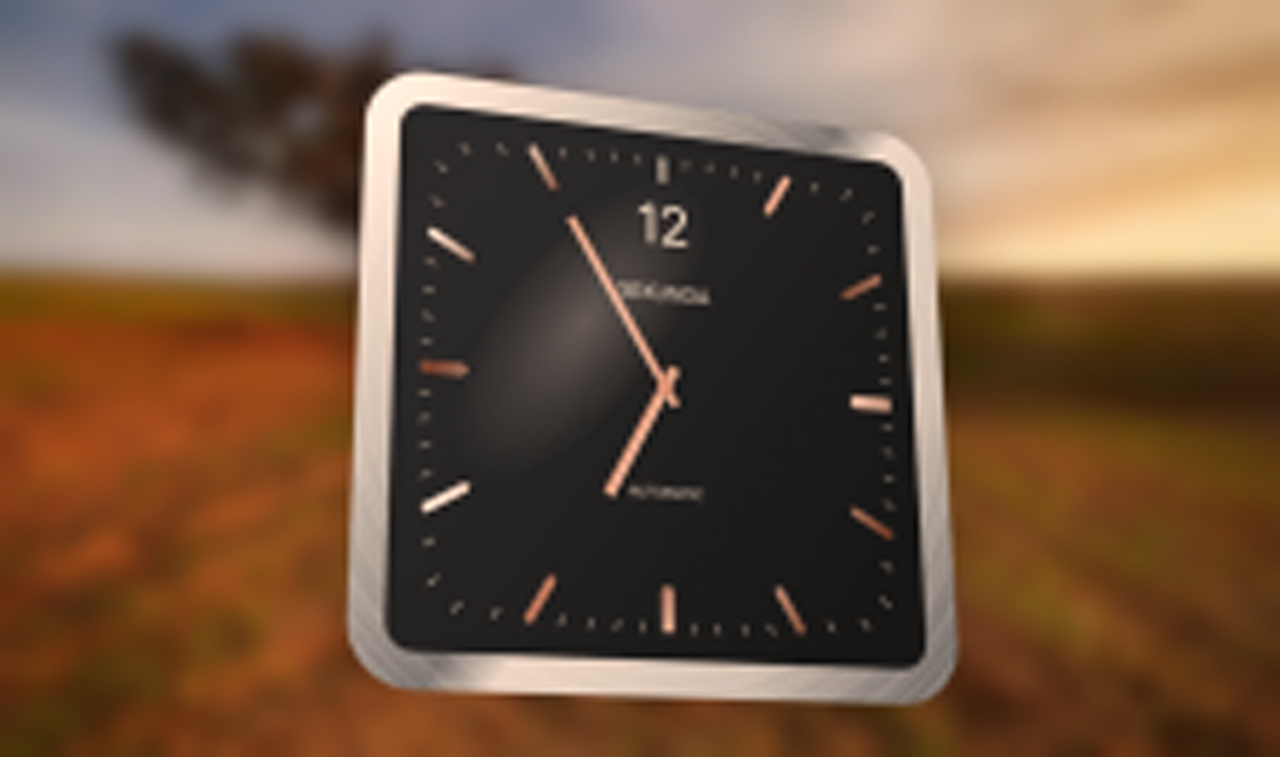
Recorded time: 6.55
